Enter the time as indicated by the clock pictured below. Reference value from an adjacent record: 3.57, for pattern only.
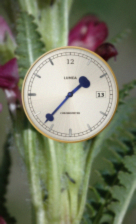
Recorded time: 1.37
